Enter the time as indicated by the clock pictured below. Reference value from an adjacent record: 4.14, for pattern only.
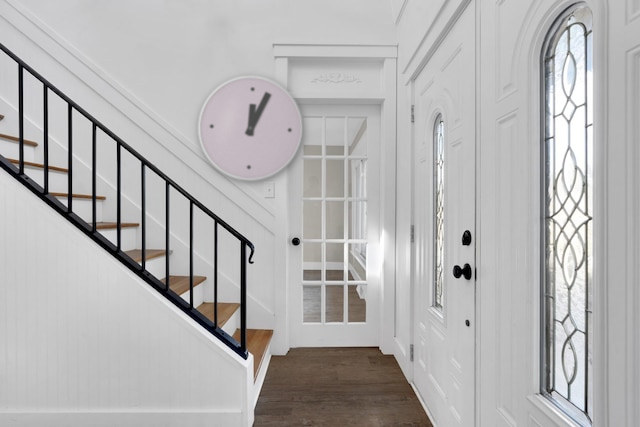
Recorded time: 12.04
